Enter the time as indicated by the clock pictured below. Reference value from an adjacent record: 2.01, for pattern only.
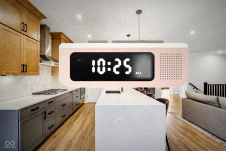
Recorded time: 10.25
